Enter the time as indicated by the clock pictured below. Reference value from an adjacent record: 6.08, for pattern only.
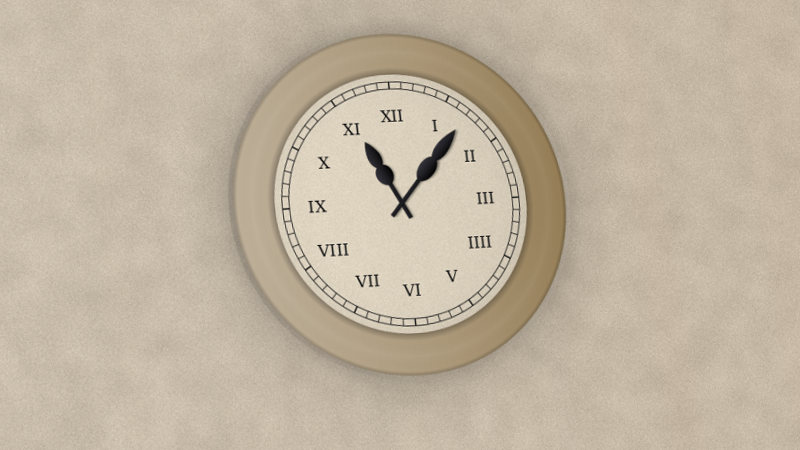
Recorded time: 11.07
